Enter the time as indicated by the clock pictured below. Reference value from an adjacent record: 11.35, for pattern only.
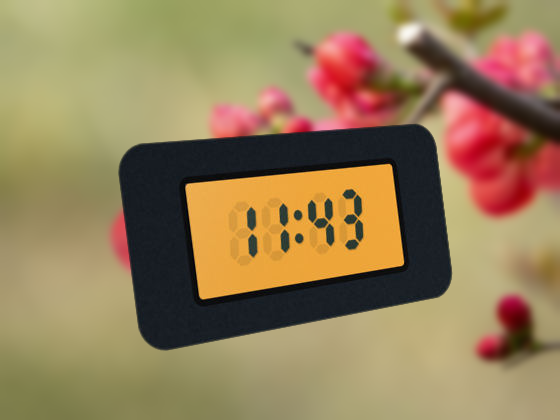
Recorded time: 11.43
